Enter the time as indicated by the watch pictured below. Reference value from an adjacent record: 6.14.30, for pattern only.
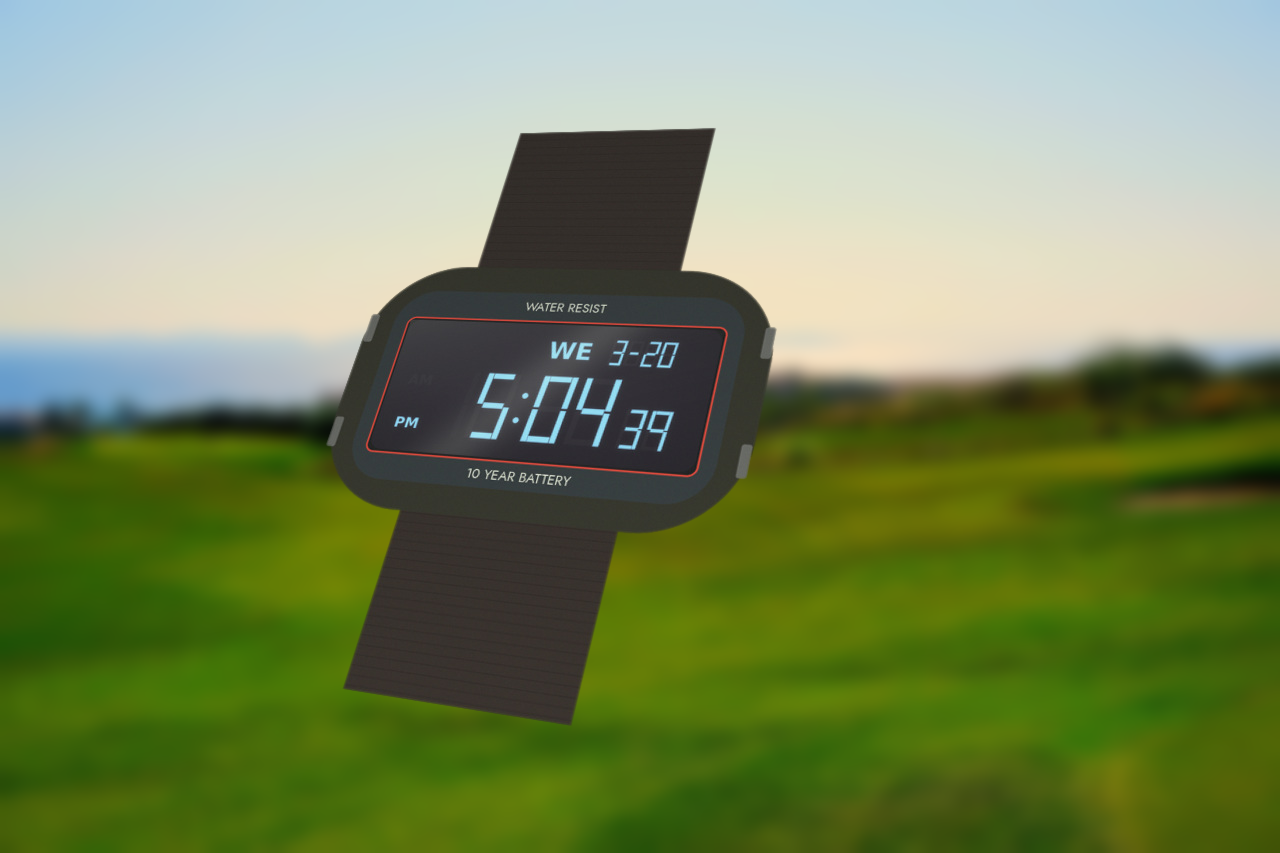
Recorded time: 5.04.39
